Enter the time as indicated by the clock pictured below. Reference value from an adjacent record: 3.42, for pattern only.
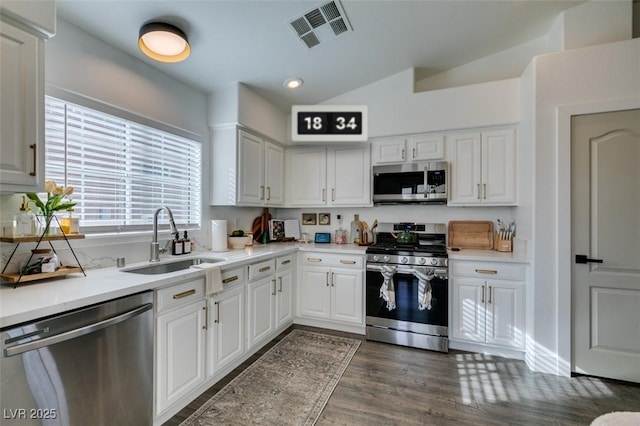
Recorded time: 18.34
